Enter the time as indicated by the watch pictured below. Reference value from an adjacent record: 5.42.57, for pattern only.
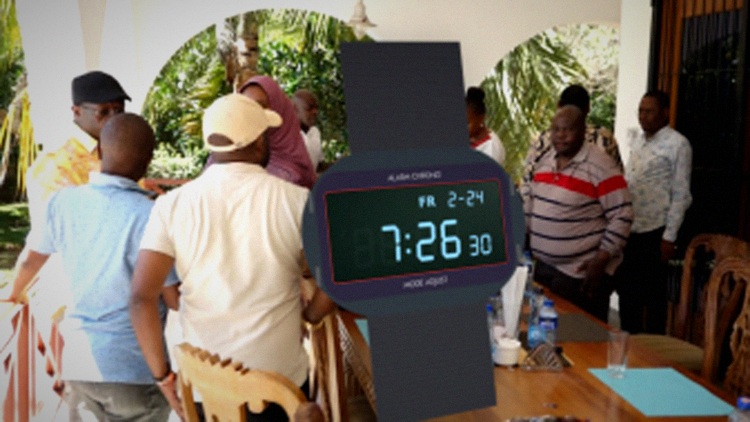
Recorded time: 7.26.30
